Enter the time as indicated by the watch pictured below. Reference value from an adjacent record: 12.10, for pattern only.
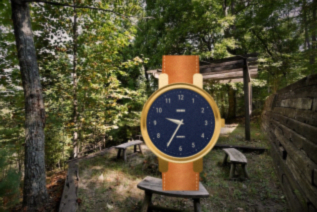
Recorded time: 9.35
